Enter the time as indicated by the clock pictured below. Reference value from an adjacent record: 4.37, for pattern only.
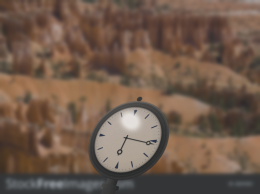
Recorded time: 6.16
